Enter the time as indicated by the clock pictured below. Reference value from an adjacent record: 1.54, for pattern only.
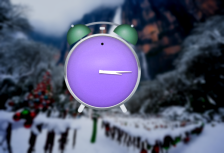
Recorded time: 3.15
